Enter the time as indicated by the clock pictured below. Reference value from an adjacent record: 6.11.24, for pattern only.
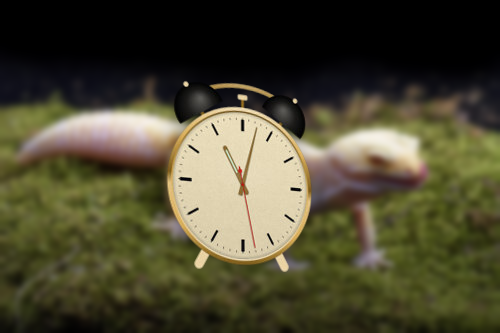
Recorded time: 11.02.28
